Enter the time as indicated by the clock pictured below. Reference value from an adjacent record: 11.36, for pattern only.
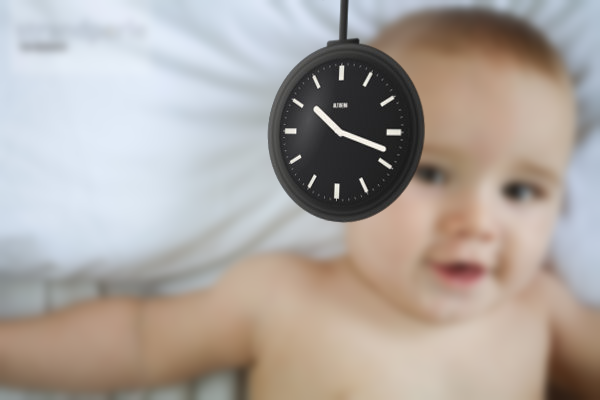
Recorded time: 10.18
